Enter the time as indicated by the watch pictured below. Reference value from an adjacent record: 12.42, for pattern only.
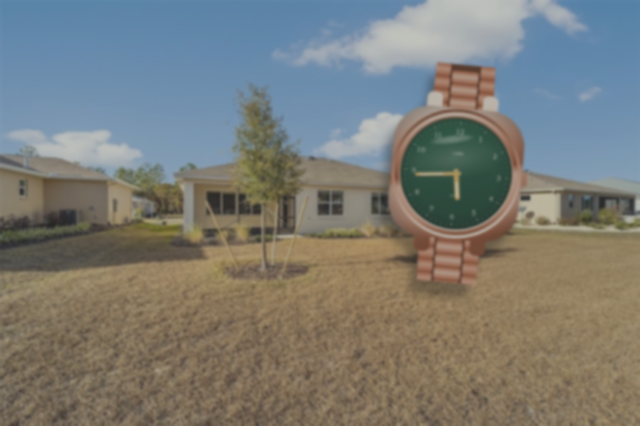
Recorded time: 5.44
